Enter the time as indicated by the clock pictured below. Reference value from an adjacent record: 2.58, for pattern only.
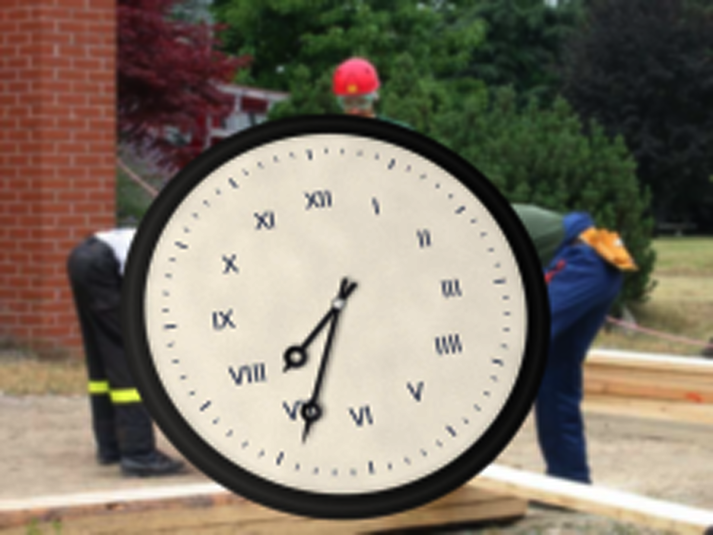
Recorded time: 7.34
